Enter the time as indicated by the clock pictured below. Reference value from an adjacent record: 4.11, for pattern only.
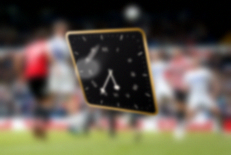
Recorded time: 5.36
